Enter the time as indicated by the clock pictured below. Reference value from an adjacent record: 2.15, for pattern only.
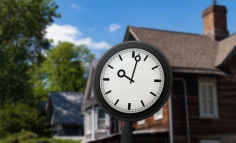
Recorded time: 10.02
